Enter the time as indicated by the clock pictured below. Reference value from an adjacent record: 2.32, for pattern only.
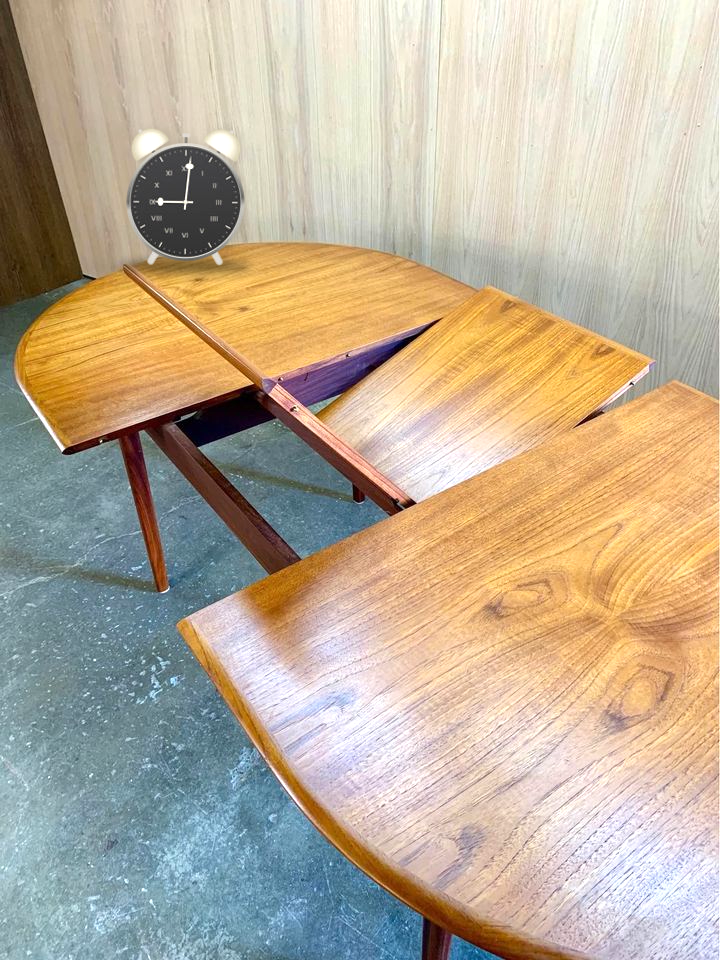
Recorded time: 9.01
